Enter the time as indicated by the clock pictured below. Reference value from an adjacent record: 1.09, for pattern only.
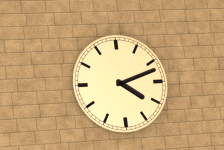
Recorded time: 4.12
